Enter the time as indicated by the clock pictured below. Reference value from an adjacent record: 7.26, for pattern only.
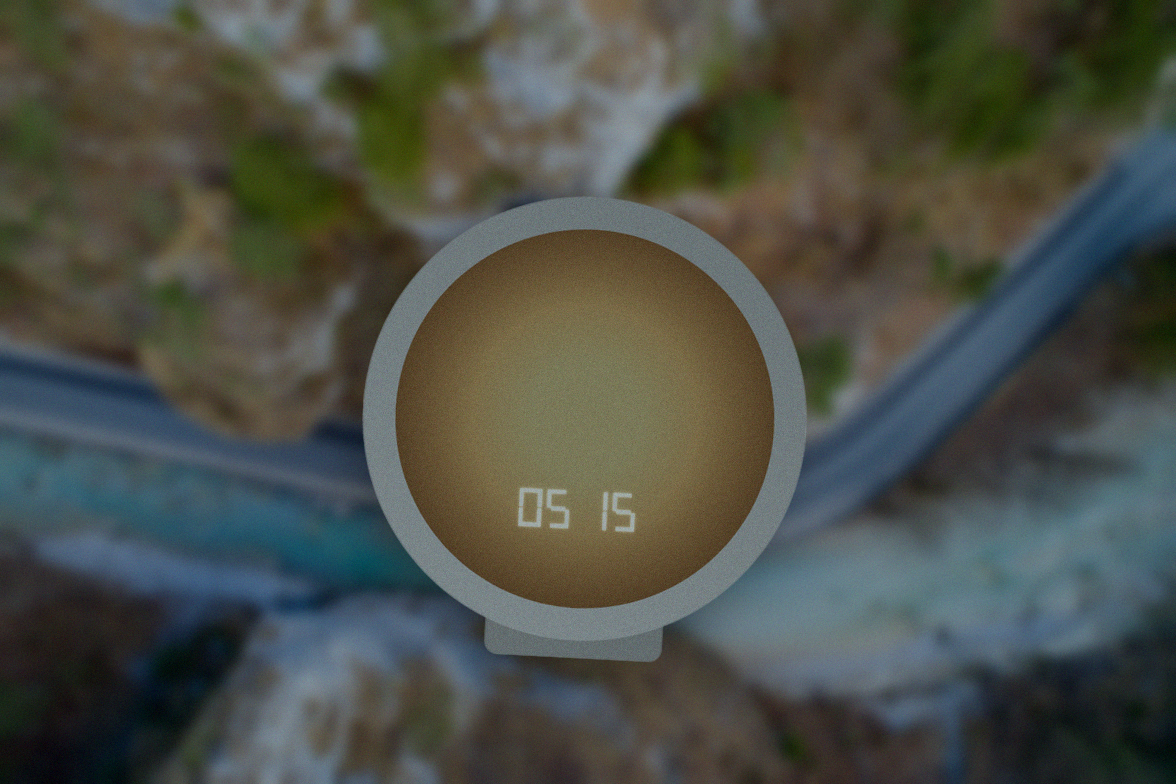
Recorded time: 5.15
